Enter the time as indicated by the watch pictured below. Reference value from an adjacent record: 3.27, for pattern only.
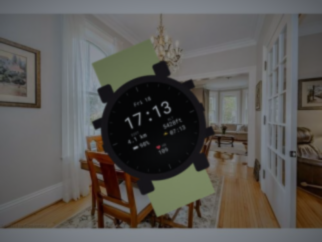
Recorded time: 17.13
